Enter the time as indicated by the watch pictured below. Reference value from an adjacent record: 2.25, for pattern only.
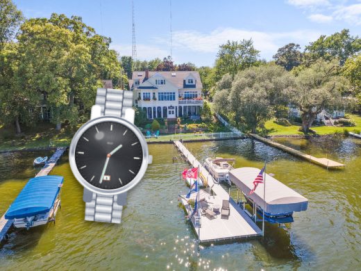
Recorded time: 1.32
